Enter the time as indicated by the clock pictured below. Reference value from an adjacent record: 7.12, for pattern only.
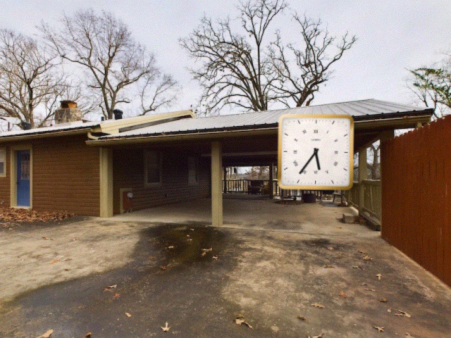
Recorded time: 5.36
